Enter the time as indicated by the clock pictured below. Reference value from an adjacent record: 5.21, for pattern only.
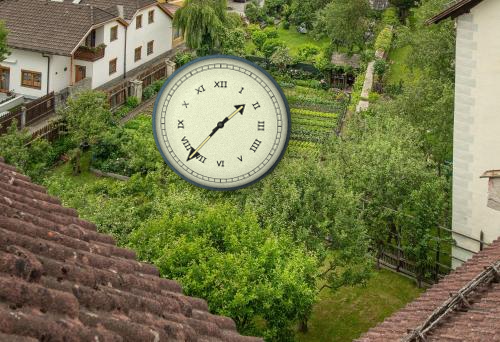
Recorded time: 1.37
